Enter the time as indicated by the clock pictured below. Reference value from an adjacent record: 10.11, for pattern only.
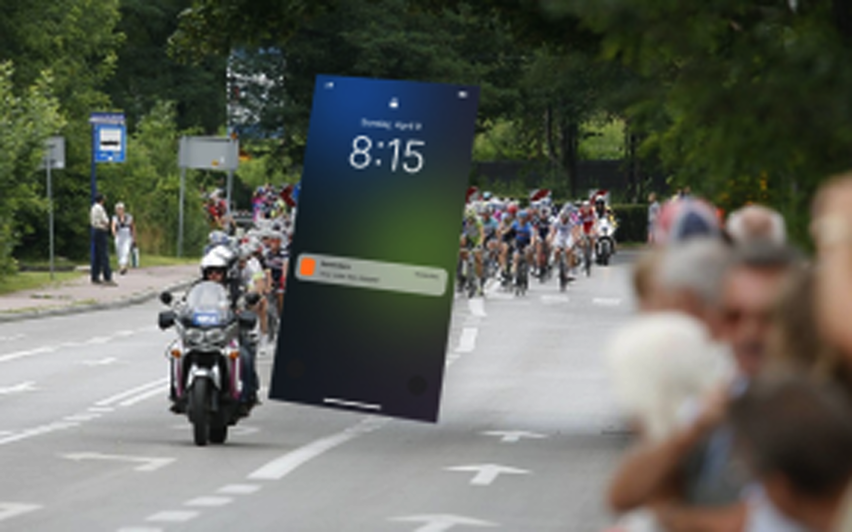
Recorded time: 8.15
